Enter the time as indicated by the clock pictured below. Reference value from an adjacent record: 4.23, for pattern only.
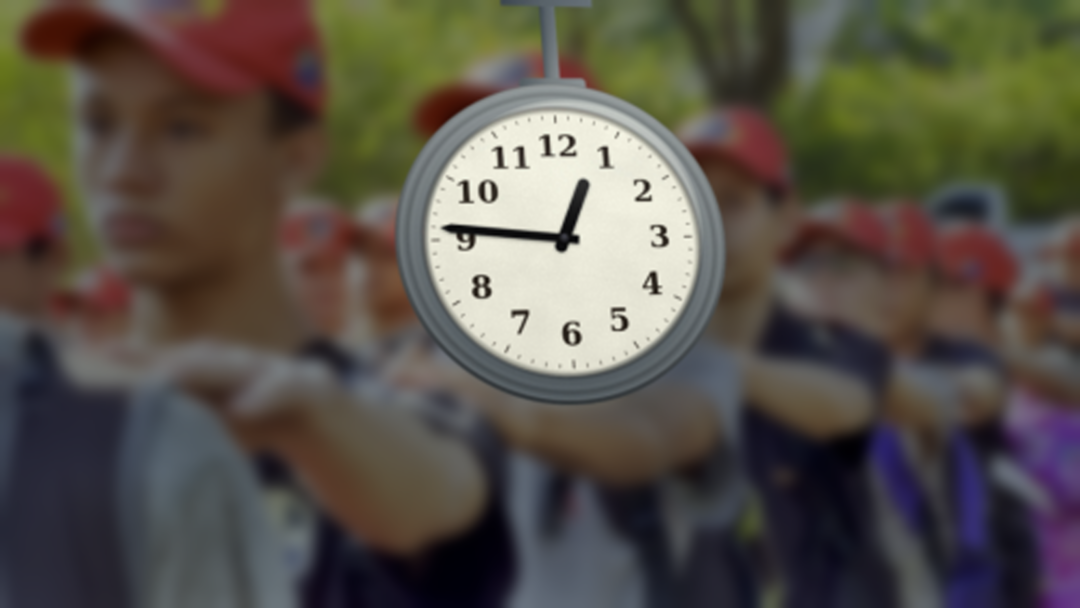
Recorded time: 12.46
